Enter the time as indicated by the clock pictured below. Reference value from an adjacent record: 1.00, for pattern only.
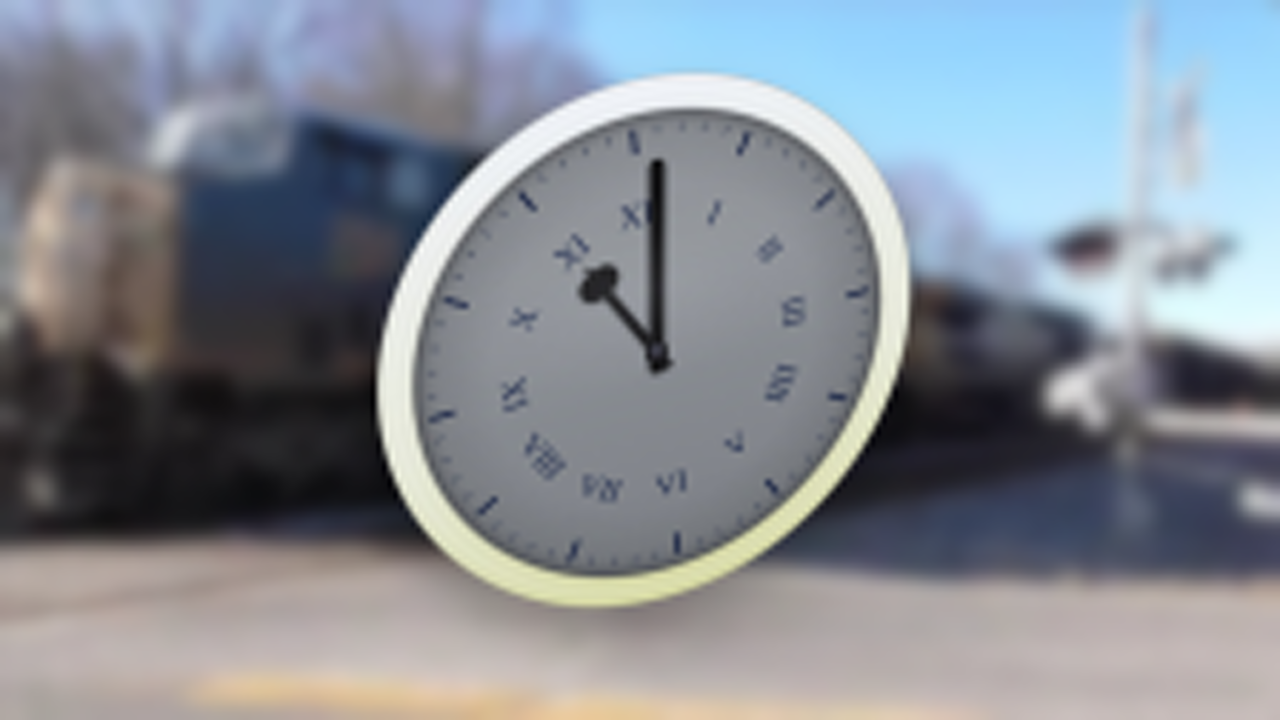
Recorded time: 11.01
